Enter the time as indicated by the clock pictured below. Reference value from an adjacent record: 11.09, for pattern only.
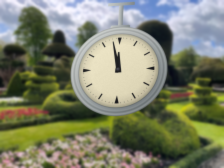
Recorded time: 11.58
